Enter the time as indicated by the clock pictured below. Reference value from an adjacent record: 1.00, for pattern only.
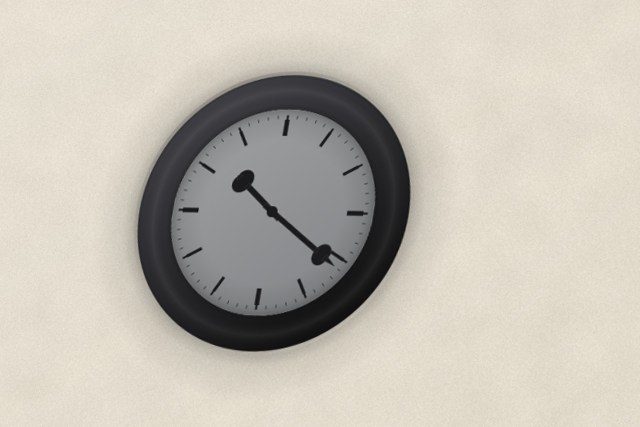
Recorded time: 10.21
